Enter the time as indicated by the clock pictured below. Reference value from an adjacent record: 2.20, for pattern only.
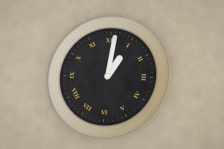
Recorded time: 1.01
